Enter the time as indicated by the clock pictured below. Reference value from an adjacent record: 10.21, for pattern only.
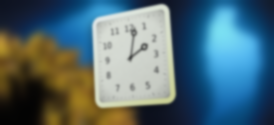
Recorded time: 2.02
